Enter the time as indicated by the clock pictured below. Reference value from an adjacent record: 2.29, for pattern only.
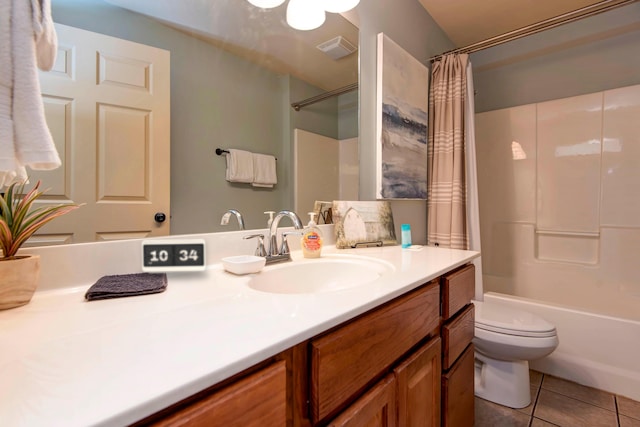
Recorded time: 10.34
